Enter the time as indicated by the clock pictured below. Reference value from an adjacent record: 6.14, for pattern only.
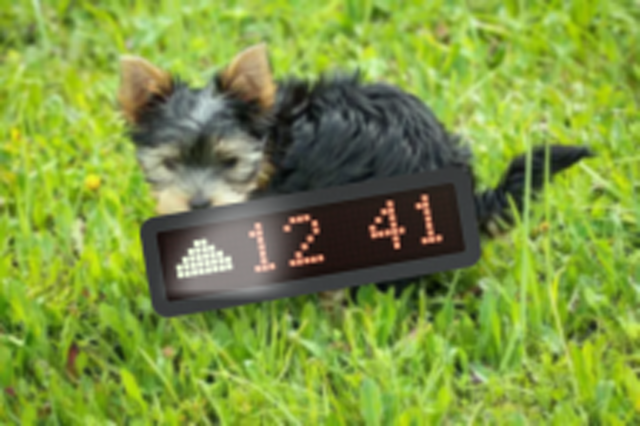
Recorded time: 12.41
